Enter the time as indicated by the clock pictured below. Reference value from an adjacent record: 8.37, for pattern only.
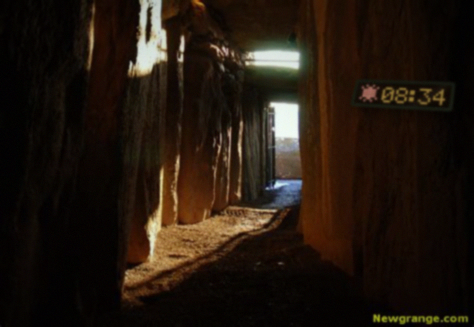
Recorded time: 8.34
